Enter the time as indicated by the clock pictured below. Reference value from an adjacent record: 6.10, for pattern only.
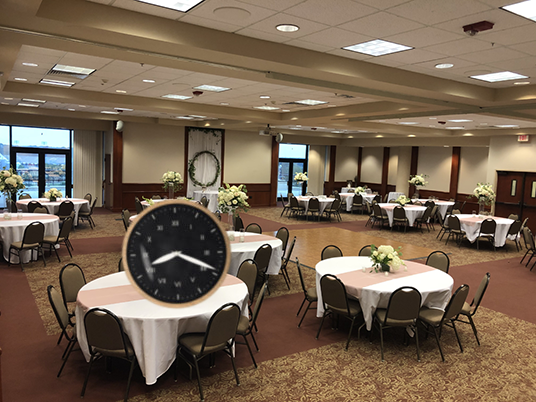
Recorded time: 8.19
